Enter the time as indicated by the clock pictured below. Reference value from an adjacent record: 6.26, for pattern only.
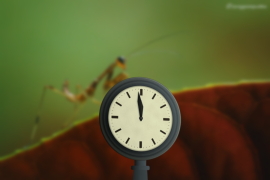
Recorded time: 11.59
